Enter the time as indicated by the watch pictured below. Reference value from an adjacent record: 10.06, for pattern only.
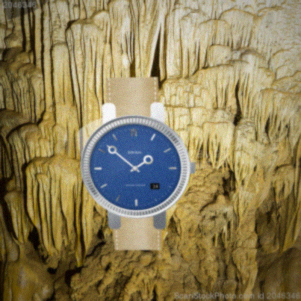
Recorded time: 1.52
